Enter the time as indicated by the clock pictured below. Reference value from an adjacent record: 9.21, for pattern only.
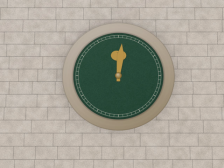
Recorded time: 12.01
